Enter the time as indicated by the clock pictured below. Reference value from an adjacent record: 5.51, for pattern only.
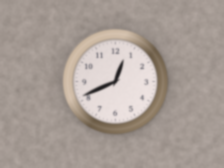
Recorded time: 12.41
